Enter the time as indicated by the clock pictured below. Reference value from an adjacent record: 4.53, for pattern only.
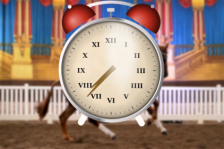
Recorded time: 7.37
